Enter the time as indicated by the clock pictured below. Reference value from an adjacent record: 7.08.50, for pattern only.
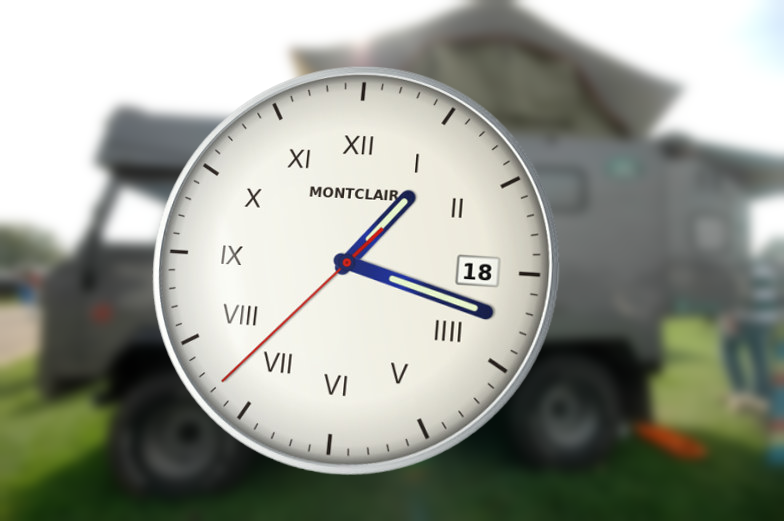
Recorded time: 1.17.37
